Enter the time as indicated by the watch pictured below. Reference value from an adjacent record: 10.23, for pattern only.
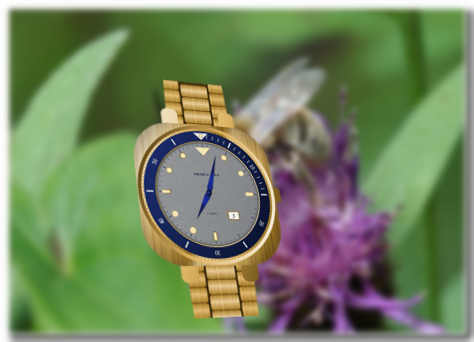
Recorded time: 7.03
